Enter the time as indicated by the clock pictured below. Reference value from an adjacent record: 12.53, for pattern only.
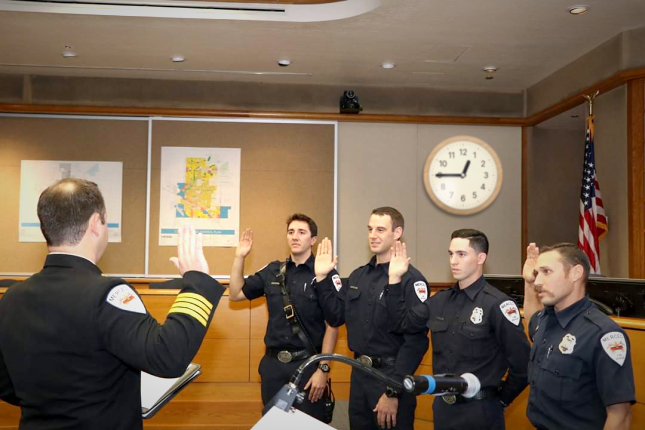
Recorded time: 12.45
